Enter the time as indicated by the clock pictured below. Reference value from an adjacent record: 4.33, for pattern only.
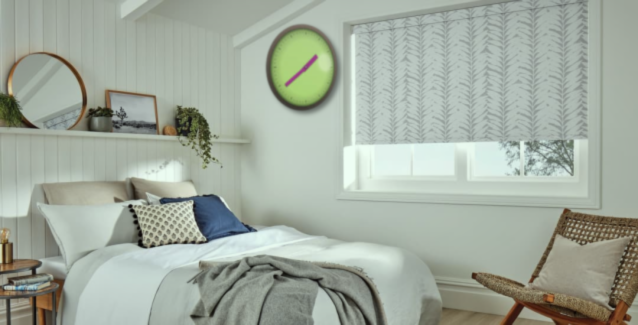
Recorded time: 1.39
